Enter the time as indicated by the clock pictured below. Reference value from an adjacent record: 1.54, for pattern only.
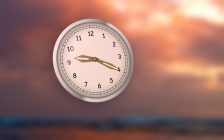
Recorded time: 9.20
